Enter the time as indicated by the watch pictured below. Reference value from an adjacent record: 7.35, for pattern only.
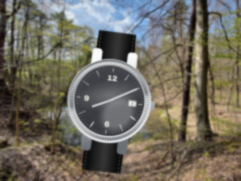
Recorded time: 8.10
